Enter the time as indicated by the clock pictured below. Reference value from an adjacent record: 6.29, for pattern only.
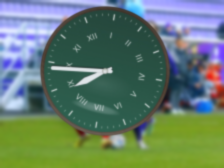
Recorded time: 8.49
